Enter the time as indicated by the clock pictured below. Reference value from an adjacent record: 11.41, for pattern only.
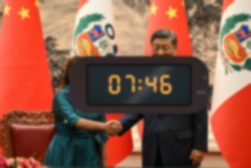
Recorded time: 7.46
